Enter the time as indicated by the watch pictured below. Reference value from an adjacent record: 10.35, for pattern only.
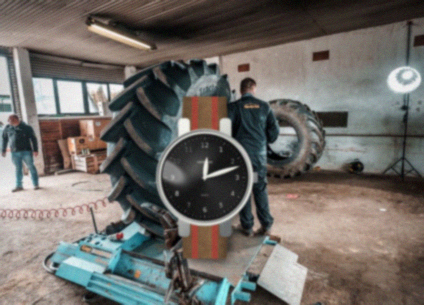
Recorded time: 12.12
